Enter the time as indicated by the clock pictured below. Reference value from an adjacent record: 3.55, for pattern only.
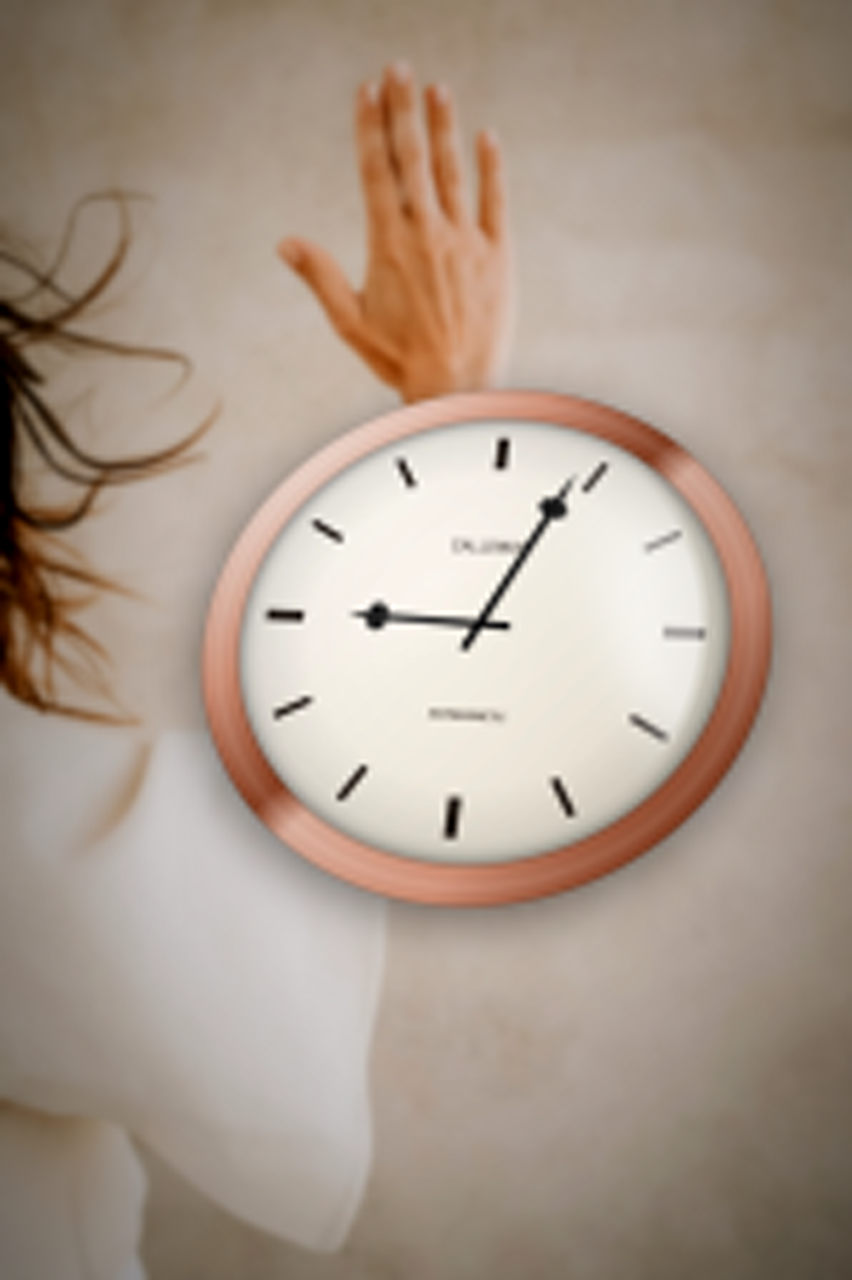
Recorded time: 9.04
